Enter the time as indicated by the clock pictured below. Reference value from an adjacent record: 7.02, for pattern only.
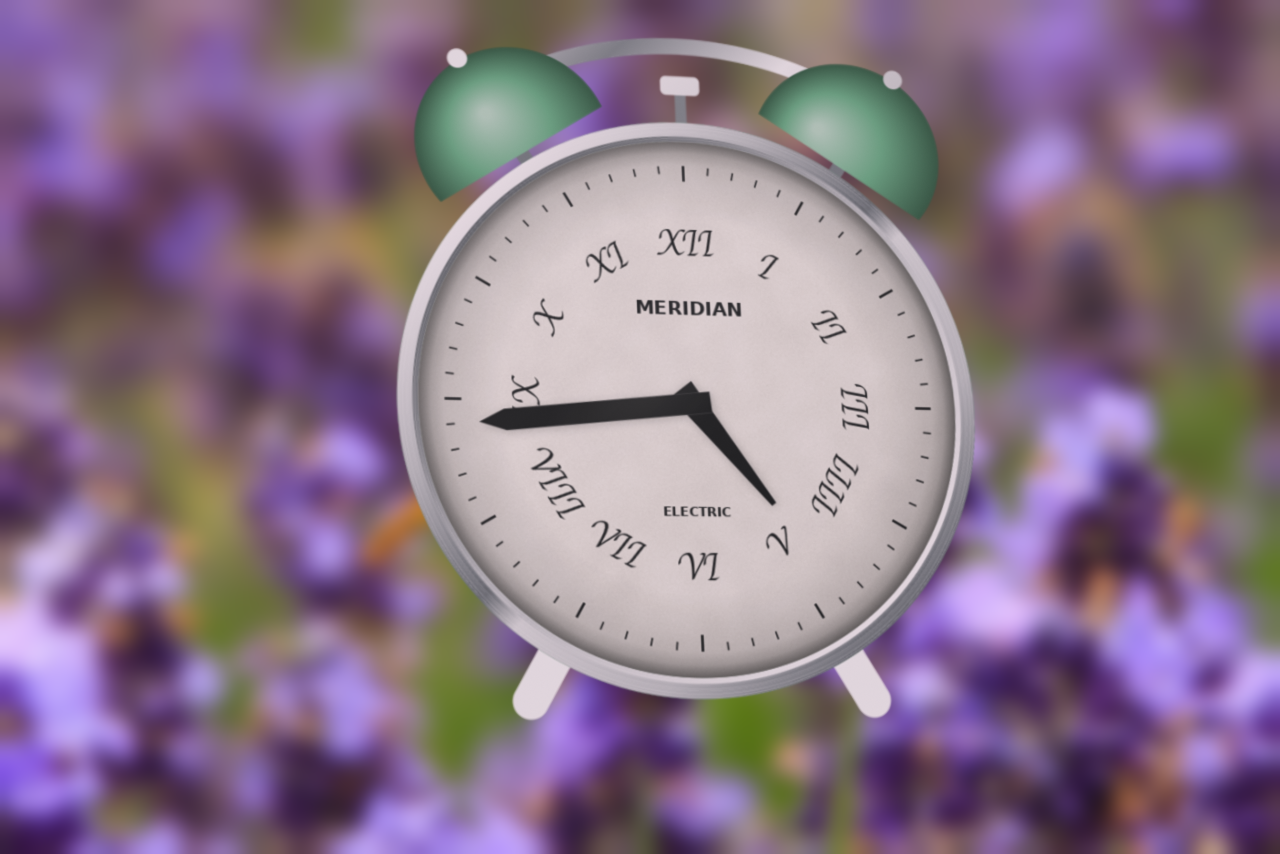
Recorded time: 4.44
